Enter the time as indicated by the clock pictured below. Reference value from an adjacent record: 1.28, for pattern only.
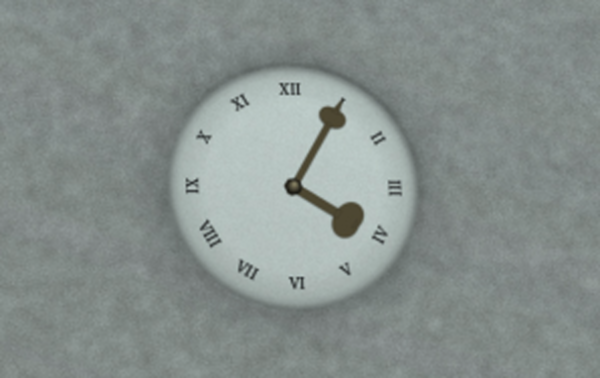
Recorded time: 4.05
